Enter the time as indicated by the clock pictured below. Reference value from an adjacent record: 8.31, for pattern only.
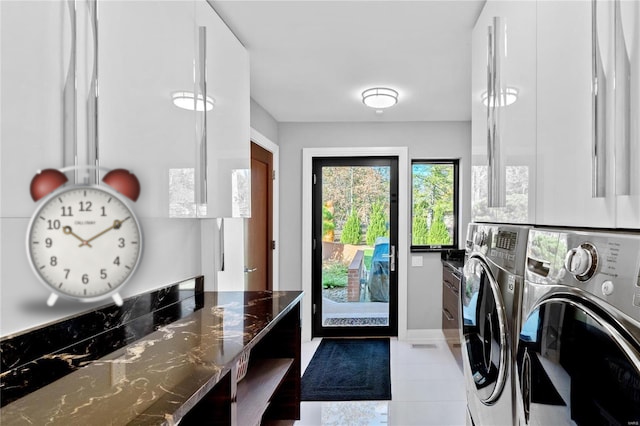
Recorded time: 10.10
